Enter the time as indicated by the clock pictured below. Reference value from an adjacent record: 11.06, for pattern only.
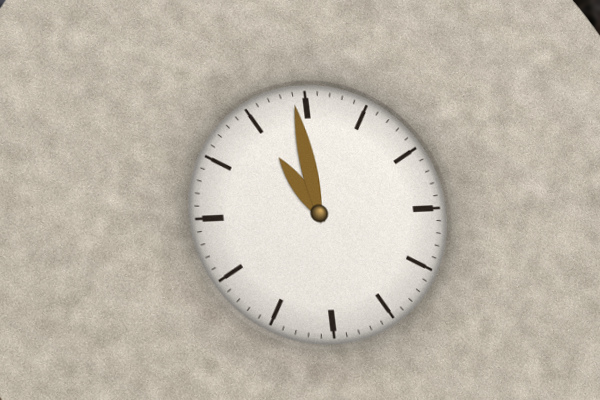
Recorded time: 10.59
